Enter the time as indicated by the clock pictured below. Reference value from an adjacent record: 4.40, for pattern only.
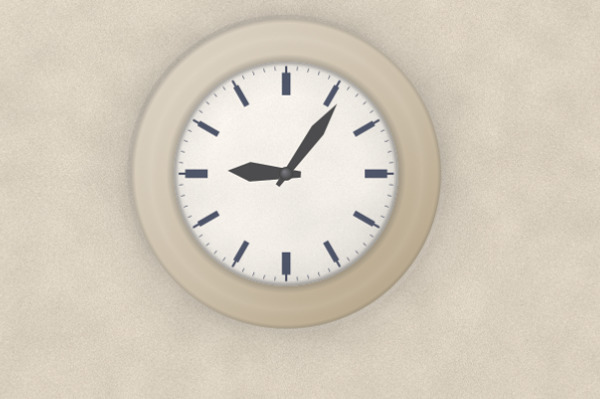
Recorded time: 9.06
